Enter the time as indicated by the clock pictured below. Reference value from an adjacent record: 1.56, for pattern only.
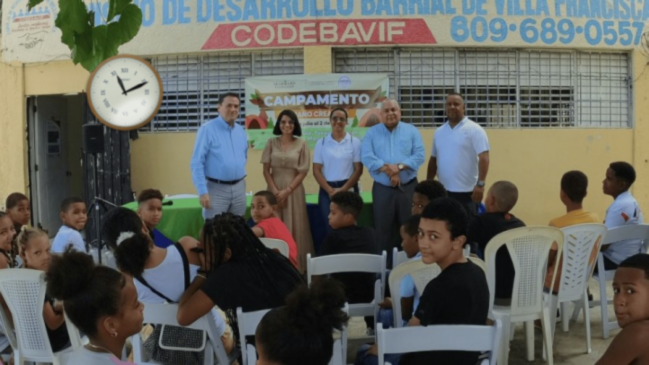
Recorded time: 11.11
